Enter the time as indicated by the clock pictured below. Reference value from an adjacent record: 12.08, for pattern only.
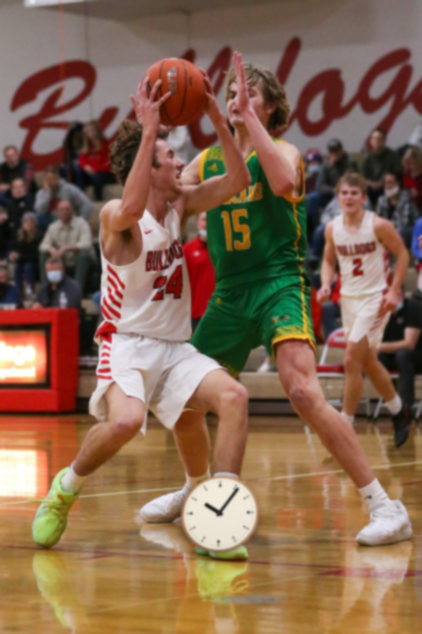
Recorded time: 10.06
